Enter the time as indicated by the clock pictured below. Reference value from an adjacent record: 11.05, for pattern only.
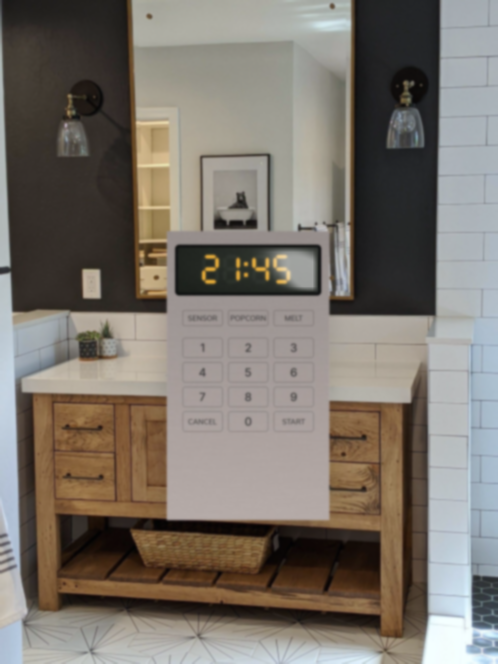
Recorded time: 21.45
